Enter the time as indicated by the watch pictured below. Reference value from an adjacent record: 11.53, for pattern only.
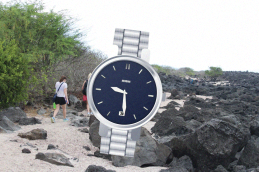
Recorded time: 9.29
